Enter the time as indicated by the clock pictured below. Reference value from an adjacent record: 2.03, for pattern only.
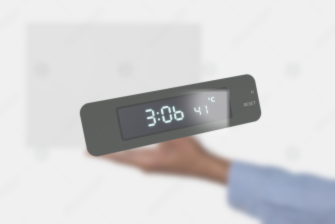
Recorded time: 3.06
